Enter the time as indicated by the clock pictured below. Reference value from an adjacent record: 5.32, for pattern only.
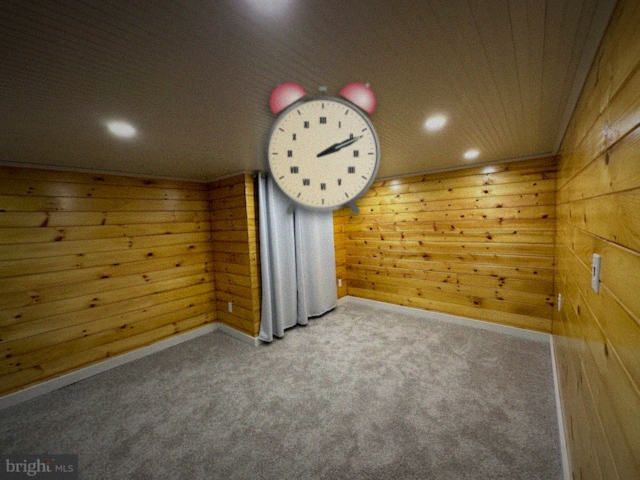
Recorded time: 2.11
